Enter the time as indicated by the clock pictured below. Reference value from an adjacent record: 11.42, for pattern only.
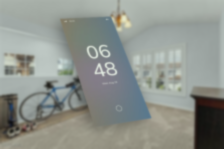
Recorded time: 6.48
